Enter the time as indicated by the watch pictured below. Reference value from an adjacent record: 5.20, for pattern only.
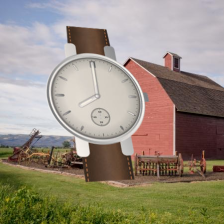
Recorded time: 8.00
